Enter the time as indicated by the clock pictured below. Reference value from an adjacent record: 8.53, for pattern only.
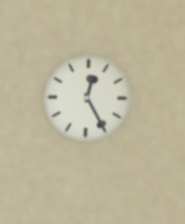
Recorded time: 12.25
